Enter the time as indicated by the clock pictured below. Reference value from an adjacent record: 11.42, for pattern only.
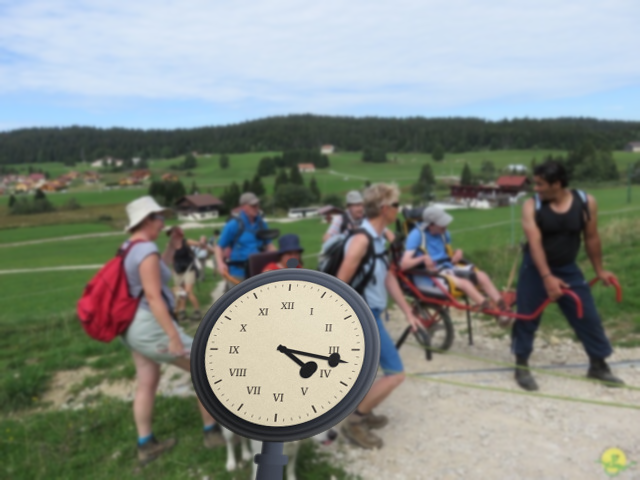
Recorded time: 4.17
